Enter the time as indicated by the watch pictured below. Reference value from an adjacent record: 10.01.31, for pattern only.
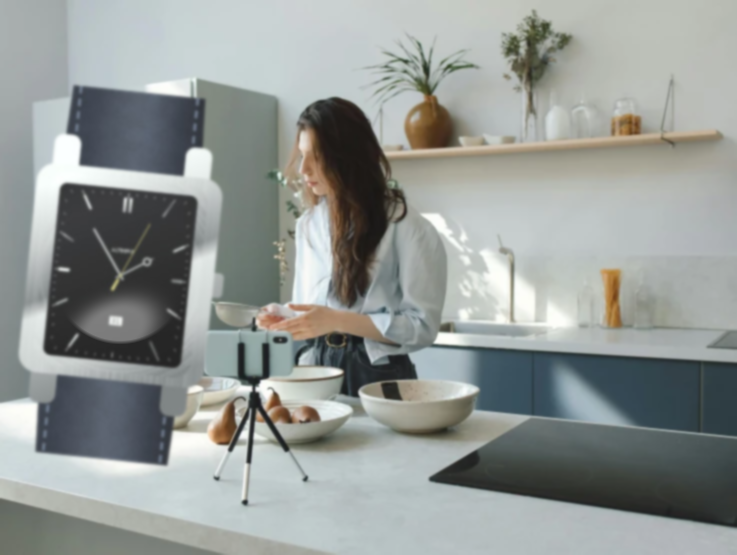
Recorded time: 1.54.04
